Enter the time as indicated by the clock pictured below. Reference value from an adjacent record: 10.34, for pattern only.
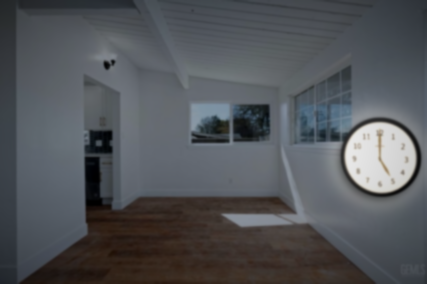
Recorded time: 5.00
